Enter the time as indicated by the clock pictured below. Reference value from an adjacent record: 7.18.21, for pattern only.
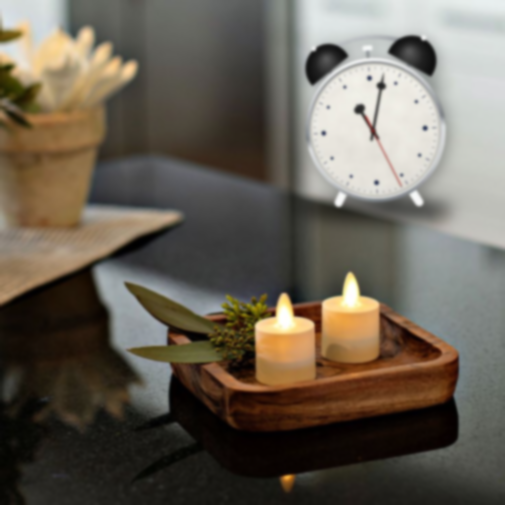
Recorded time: 11.02.26
